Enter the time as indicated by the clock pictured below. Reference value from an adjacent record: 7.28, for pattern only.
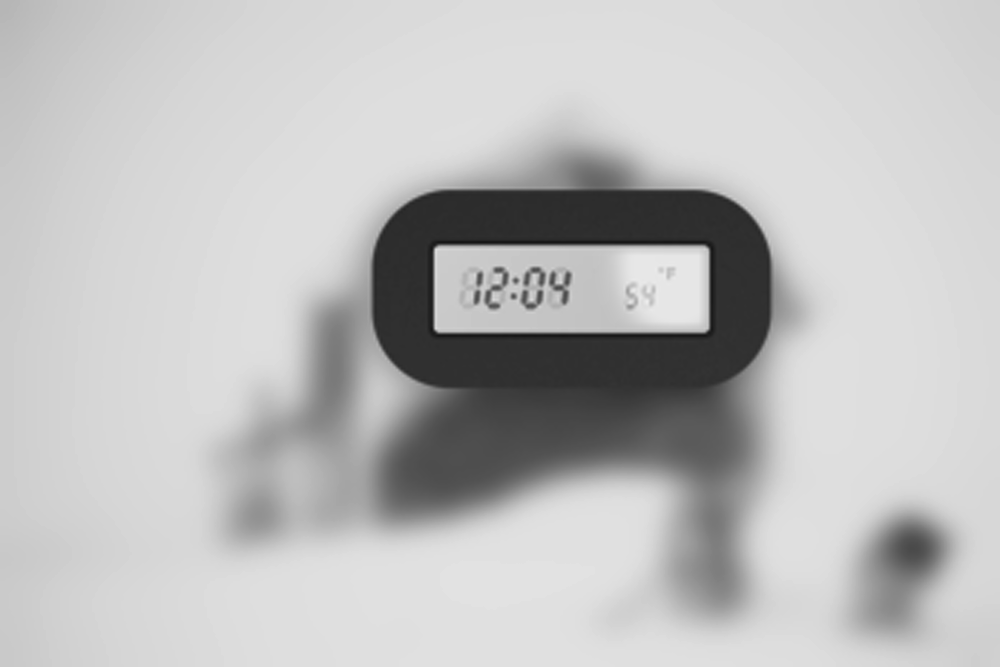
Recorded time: 12.04
